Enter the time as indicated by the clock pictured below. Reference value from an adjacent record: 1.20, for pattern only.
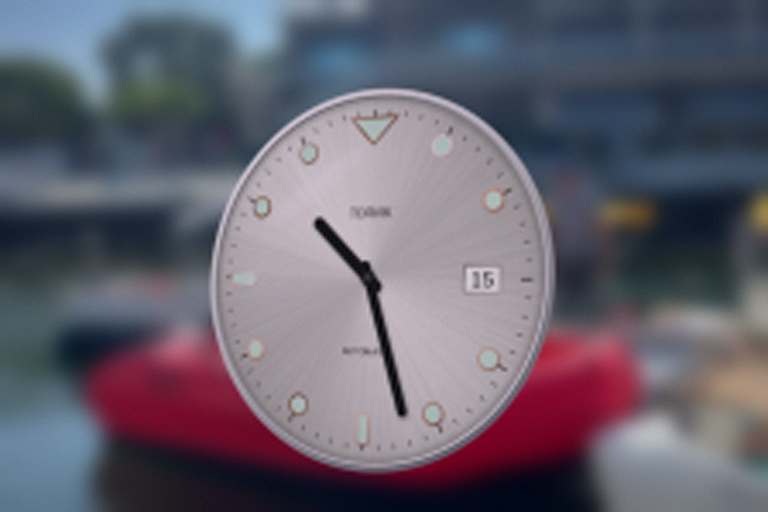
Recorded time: 10.27
